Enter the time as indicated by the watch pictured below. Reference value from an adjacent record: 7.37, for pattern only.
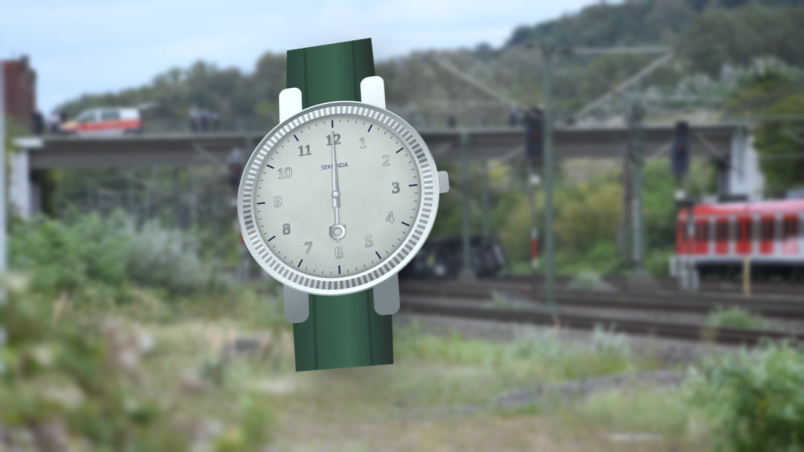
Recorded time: 6.00
